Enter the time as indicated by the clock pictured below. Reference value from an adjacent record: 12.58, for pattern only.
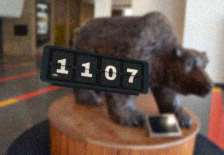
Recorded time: 11.07
